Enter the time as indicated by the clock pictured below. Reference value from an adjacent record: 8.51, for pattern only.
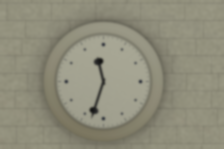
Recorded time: 11.33
